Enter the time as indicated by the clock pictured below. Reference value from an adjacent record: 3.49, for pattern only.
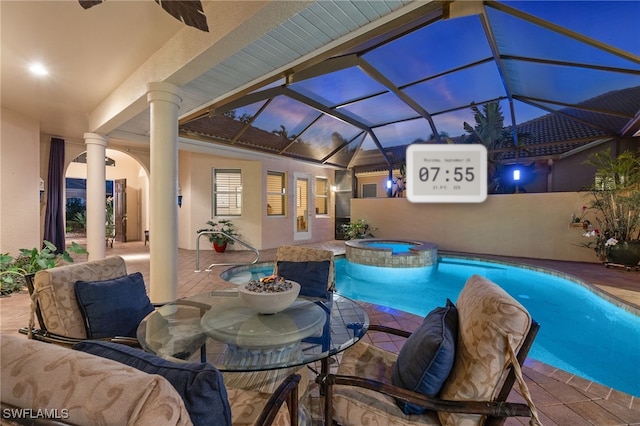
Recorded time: 7.55
